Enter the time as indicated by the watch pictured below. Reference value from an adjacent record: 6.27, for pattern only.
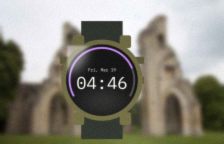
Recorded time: 4.46
